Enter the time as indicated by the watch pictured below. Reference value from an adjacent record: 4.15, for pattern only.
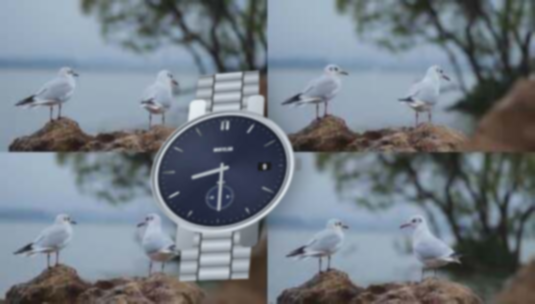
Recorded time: 8.30
